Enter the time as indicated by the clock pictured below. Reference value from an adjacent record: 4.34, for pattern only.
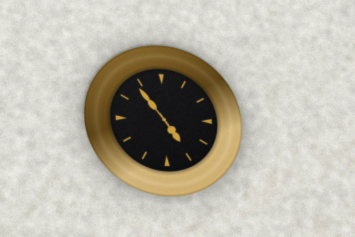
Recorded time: 4.54
